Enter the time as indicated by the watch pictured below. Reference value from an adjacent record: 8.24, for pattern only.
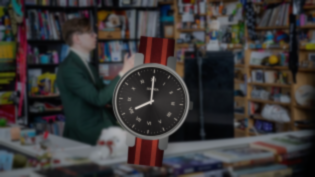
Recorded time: 8.00
